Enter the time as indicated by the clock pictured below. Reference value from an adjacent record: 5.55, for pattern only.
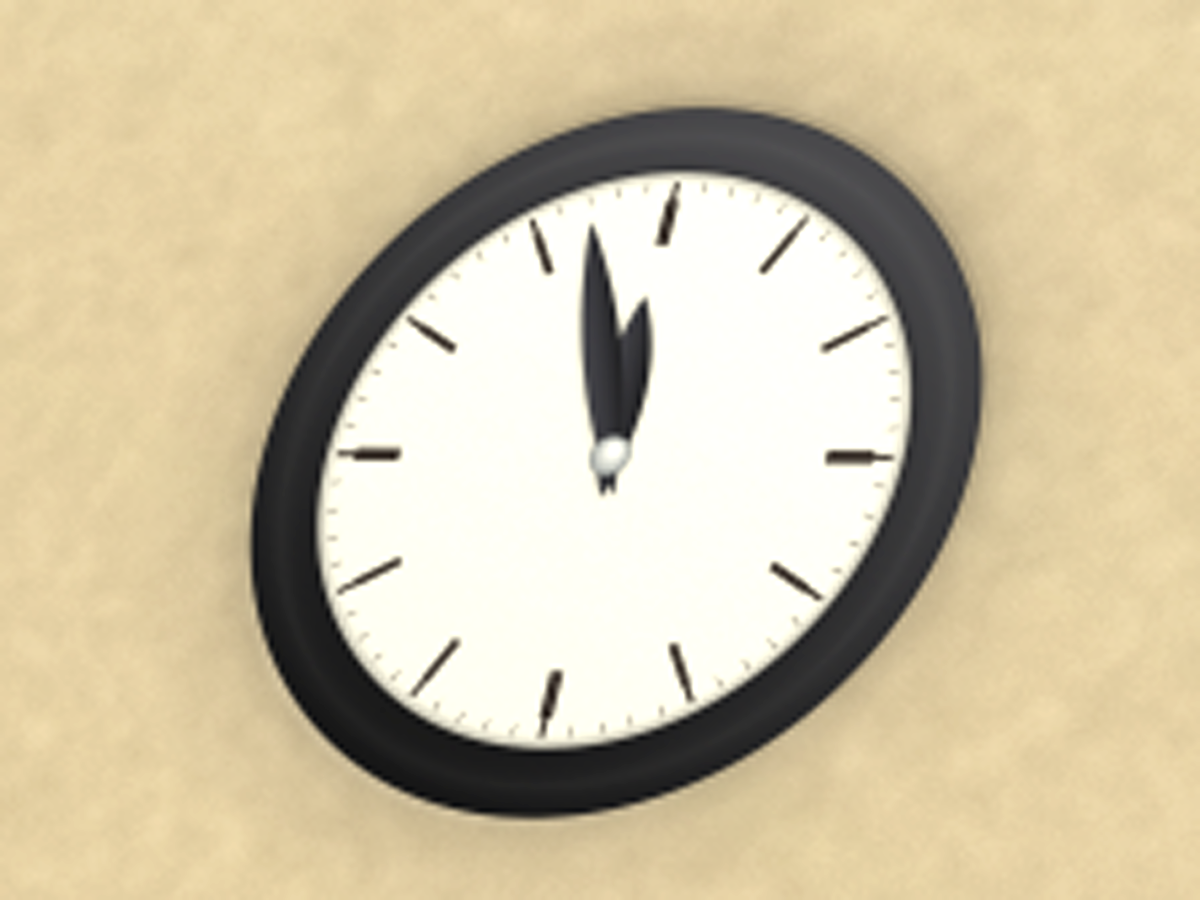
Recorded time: 11.57
